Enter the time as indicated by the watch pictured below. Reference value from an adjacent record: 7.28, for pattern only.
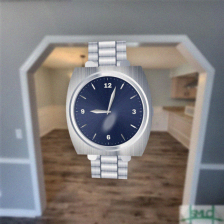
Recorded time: 9.03
